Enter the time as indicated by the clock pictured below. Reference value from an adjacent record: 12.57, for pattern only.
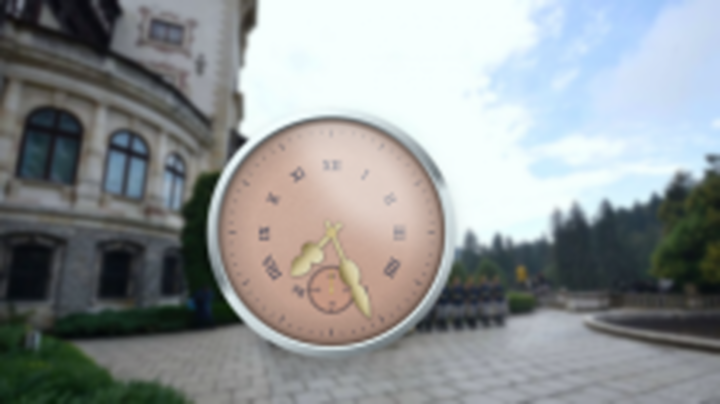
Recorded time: 7.26
